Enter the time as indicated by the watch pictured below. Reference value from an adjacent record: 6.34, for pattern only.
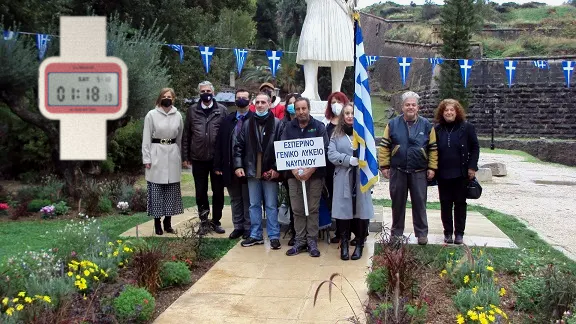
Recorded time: 1.18
